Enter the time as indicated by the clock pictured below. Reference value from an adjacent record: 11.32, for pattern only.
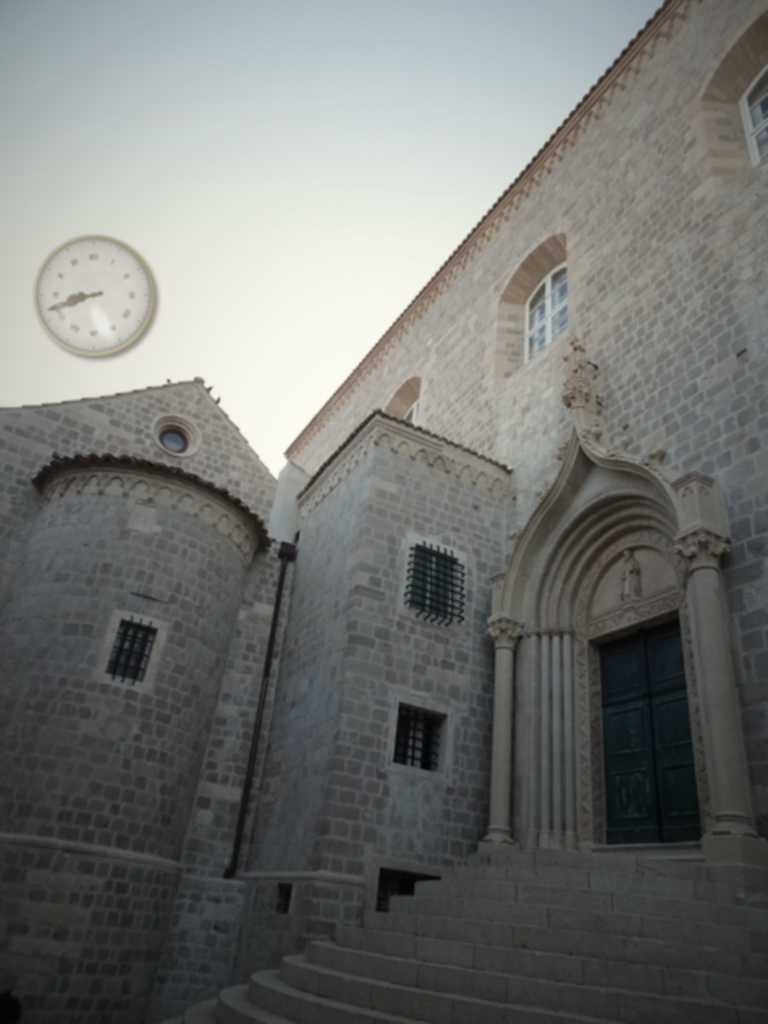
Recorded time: 8.42
